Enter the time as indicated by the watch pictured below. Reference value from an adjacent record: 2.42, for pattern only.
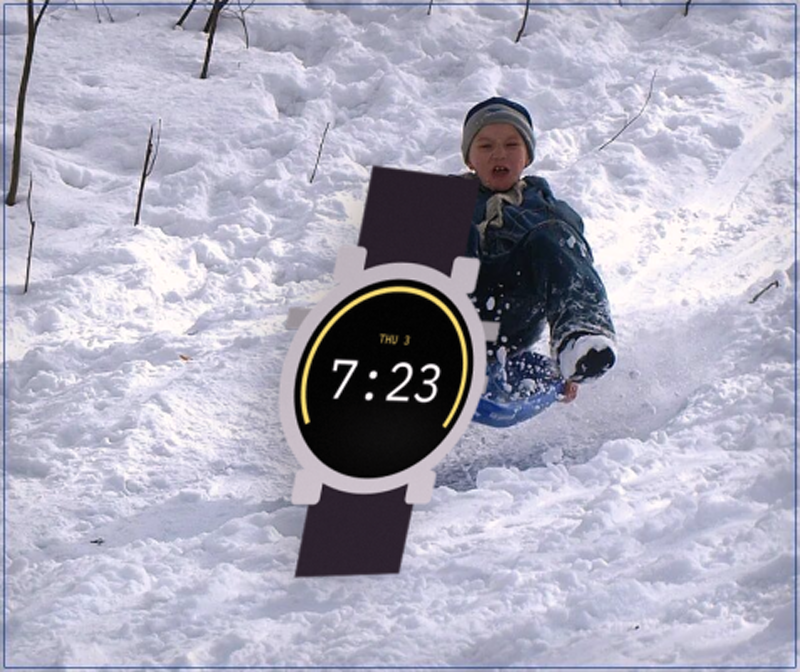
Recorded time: 7.23
